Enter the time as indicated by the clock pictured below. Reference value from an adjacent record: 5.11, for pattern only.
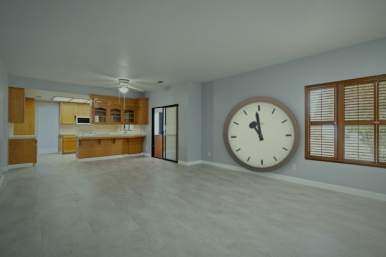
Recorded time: 10.59
